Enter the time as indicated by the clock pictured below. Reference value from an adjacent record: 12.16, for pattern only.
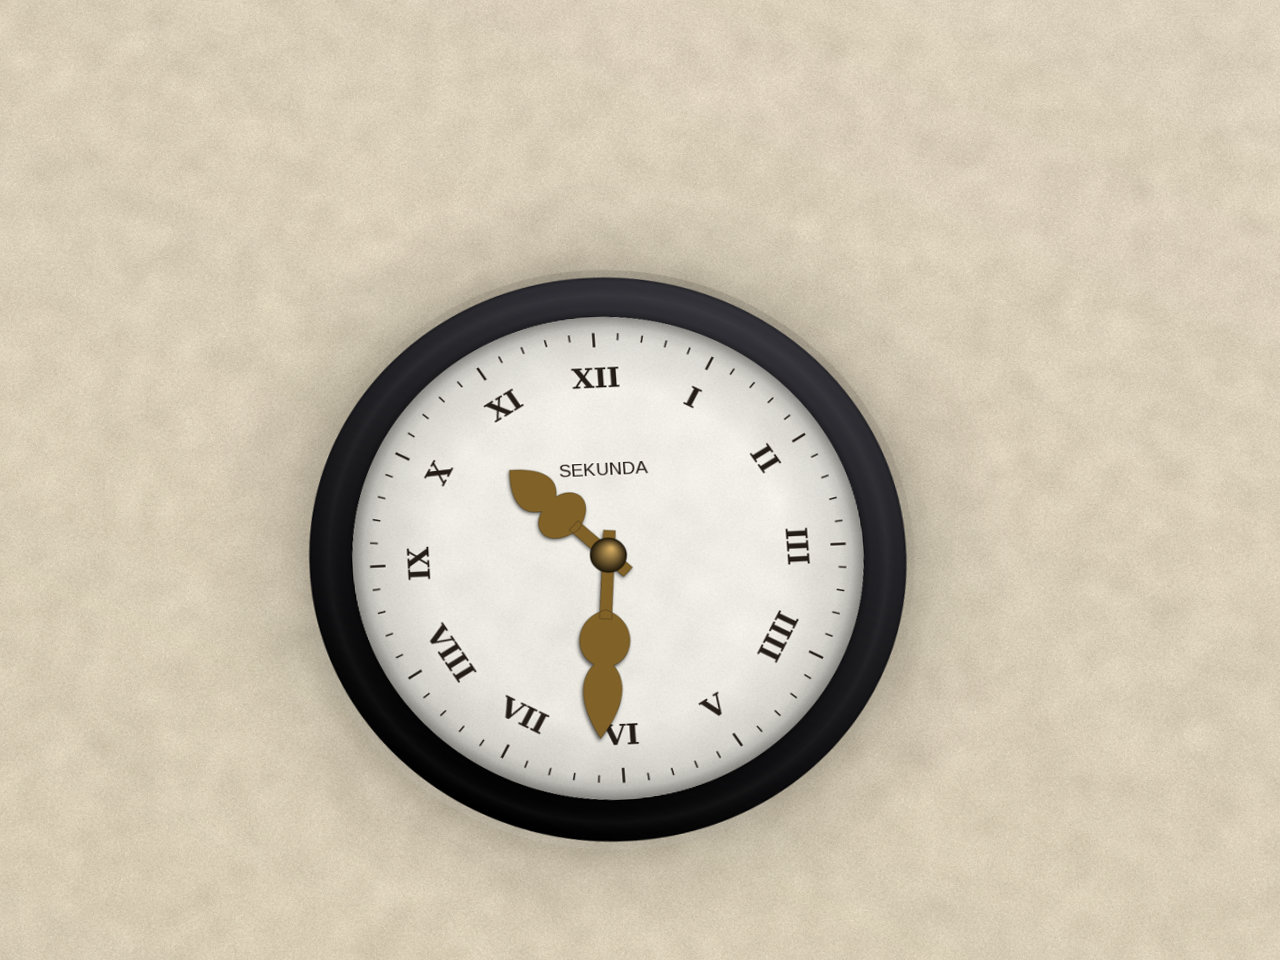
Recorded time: 10.31
